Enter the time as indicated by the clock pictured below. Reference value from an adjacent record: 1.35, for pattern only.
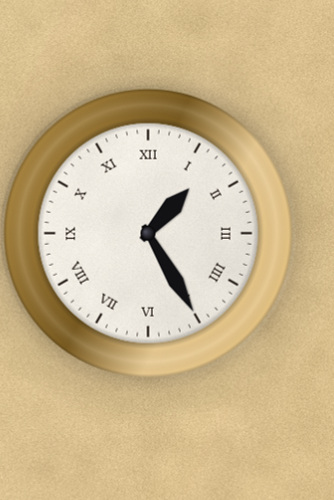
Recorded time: 1.25
